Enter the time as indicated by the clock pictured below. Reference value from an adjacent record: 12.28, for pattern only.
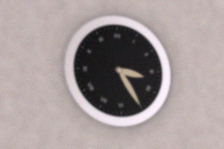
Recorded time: 3.25
